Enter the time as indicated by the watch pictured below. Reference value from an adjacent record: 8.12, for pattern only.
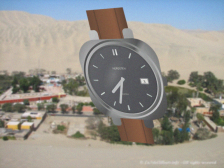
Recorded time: 7.33
